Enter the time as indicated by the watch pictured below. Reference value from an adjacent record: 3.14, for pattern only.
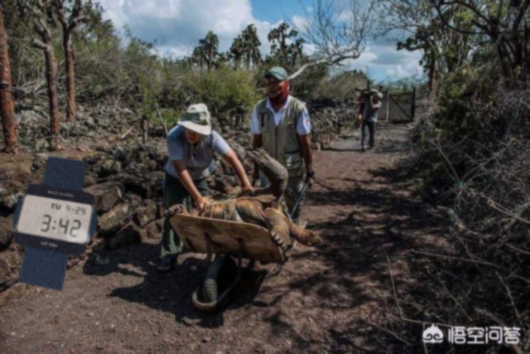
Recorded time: 3.42
